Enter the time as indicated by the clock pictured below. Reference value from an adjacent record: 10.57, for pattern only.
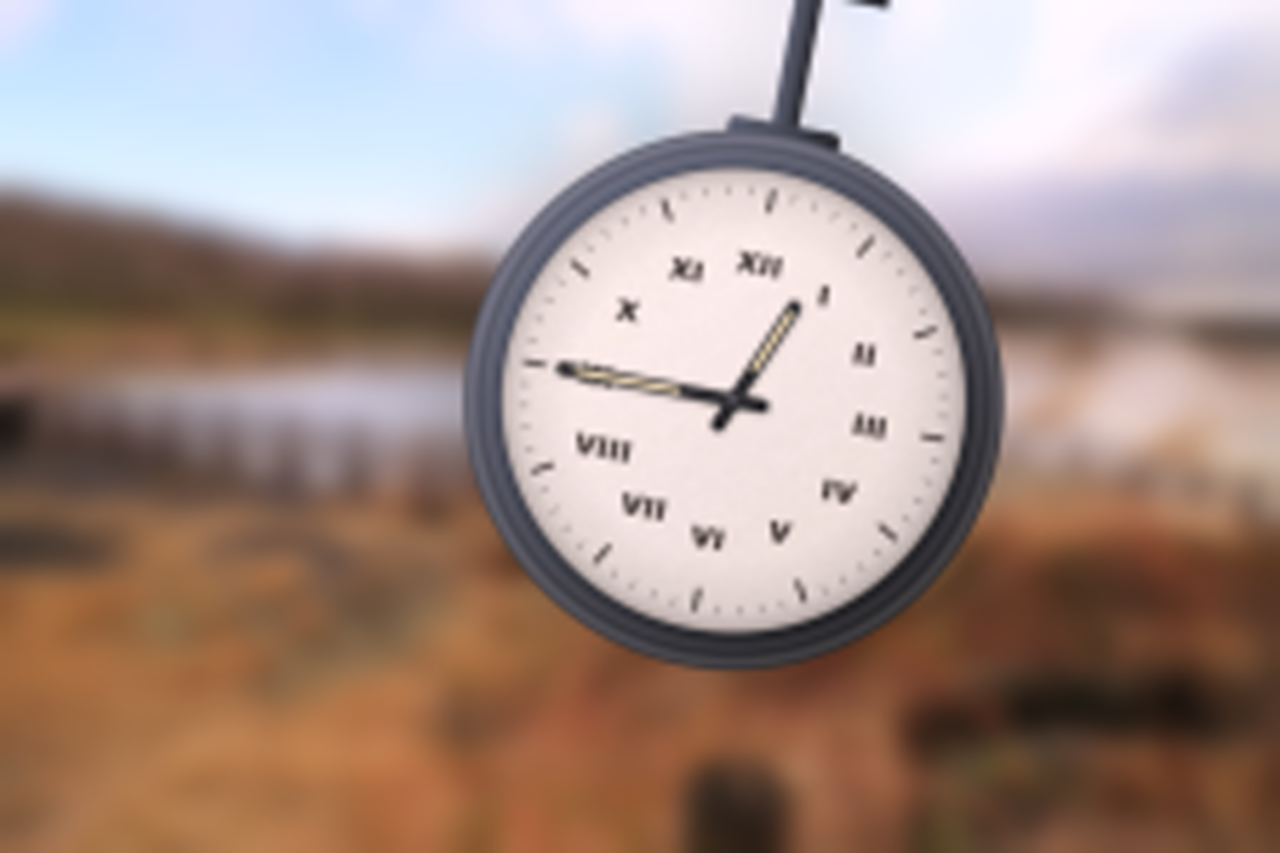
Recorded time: 12.45
